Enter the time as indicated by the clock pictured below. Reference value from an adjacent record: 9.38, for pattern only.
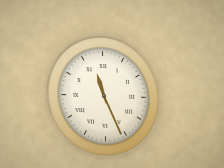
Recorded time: 11.26
